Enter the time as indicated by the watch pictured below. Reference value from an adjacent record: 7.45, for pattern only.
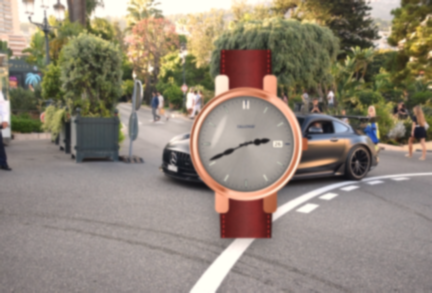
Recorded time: 2.41
